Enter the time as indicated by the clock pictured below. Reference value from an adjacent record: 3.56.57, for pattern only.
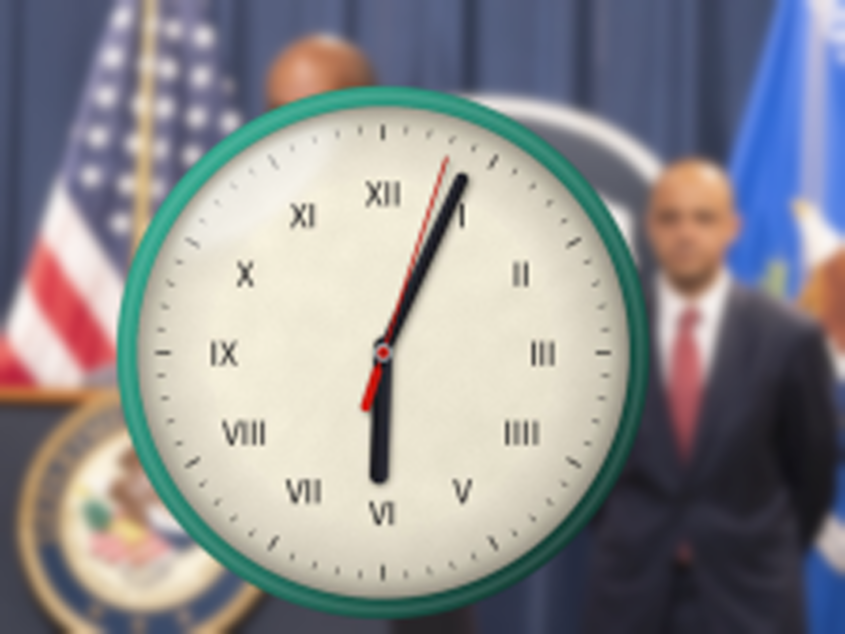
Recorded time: 6.04.03
